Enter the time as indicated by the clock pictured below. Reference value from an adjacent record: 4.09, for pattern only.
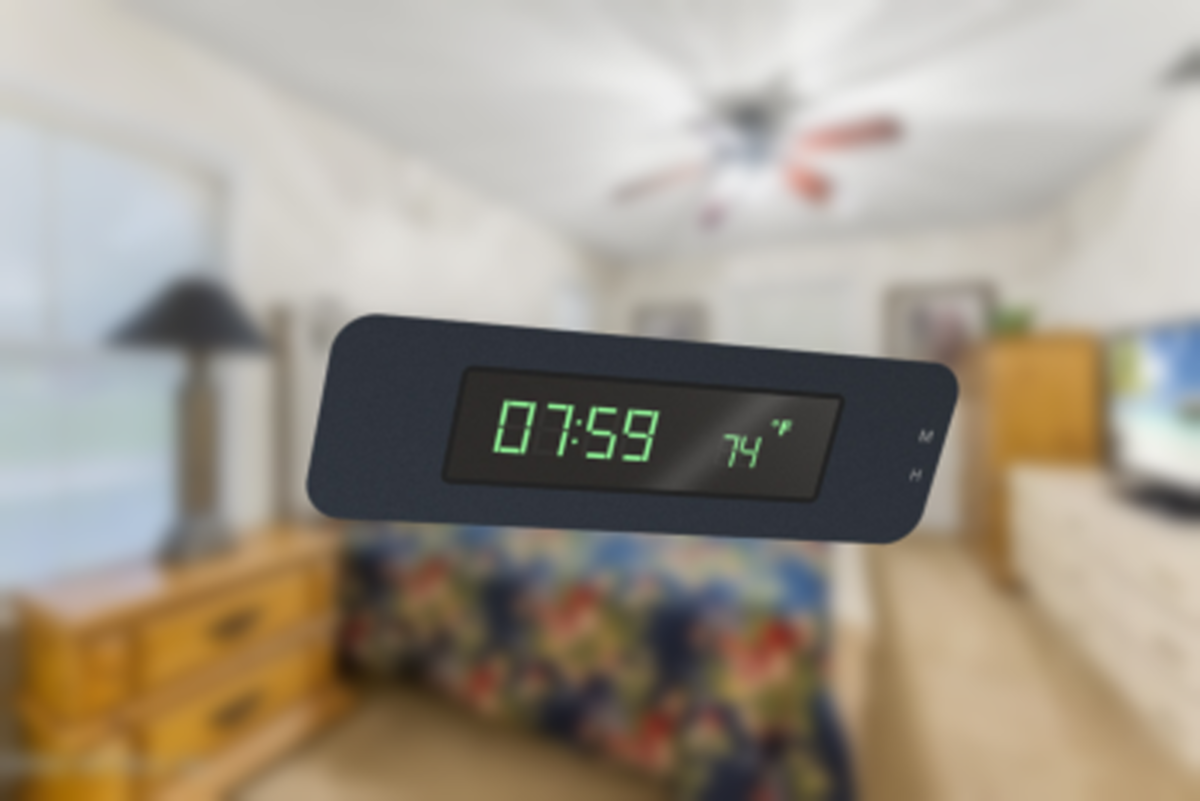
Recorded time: 7.59
